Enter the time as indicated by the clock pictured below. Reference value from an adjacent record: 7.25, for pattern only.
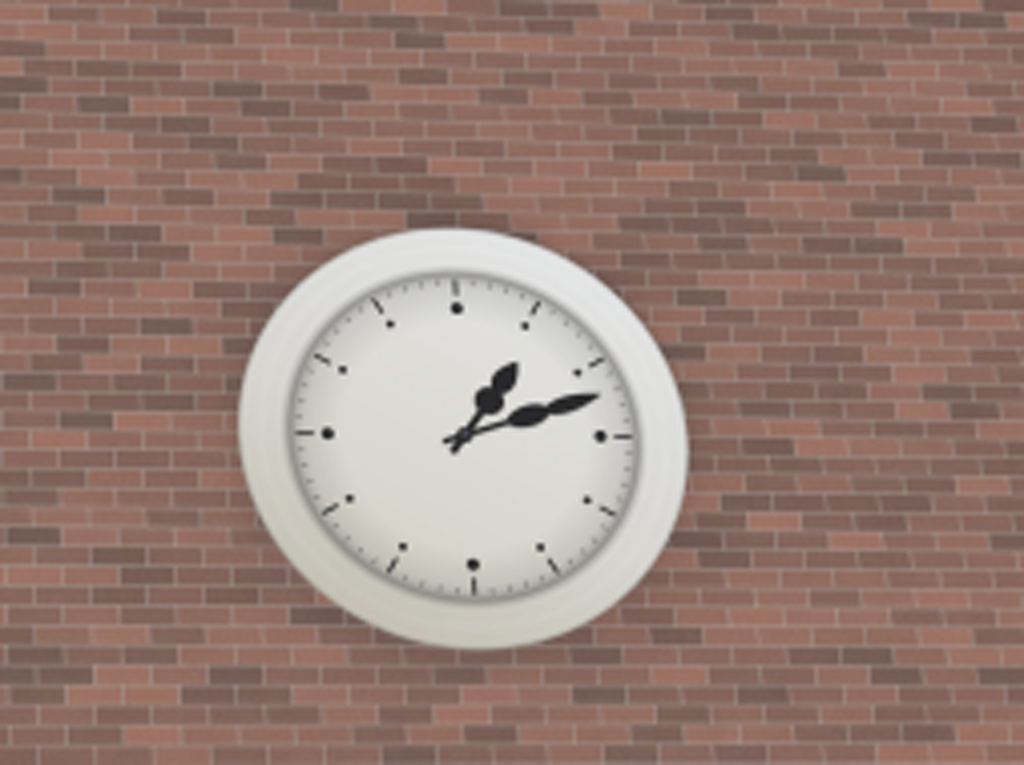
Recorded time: 1.12
